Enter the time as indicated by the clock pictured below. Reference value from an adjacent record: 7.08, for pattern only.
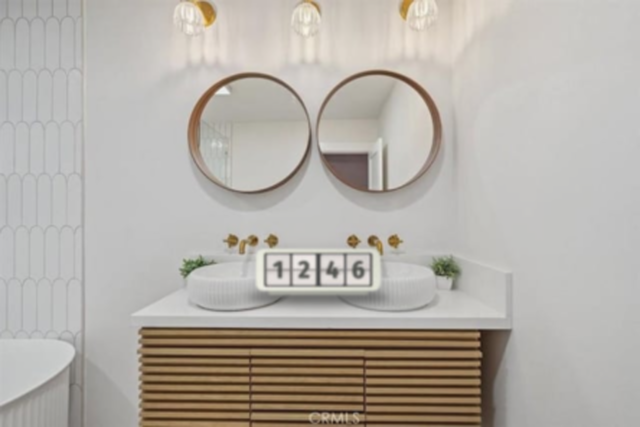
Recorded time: 12.46
